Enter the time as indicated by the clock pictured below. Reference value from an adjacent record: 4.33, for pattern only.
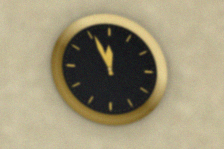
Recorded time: 11.56
